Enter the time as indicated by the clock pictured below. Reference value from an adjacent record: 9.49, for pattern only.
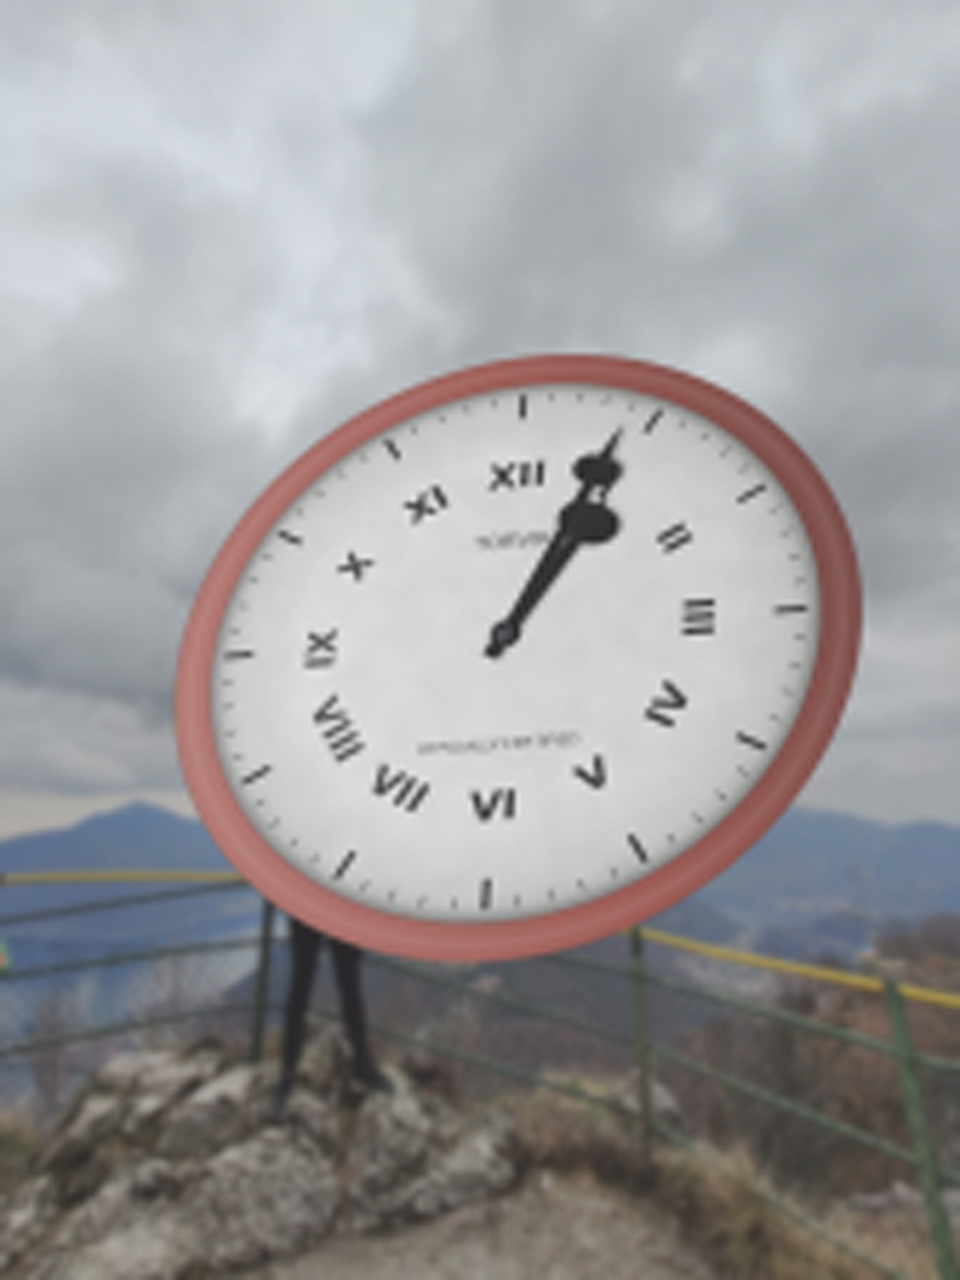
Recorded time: 1.04
